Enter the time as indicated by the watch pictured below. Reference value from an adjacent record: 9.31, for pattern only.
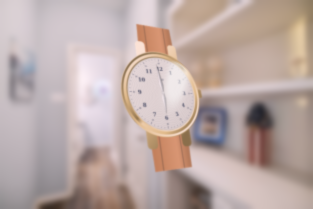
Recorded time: 5.59
